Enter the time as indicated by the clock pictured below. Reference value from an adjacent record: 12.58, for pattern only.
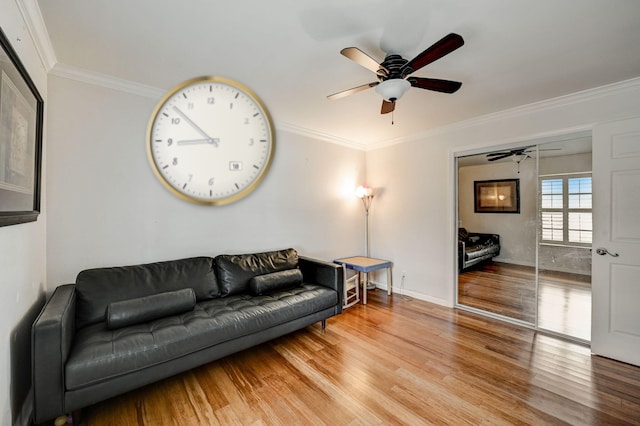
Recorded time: 8.52
